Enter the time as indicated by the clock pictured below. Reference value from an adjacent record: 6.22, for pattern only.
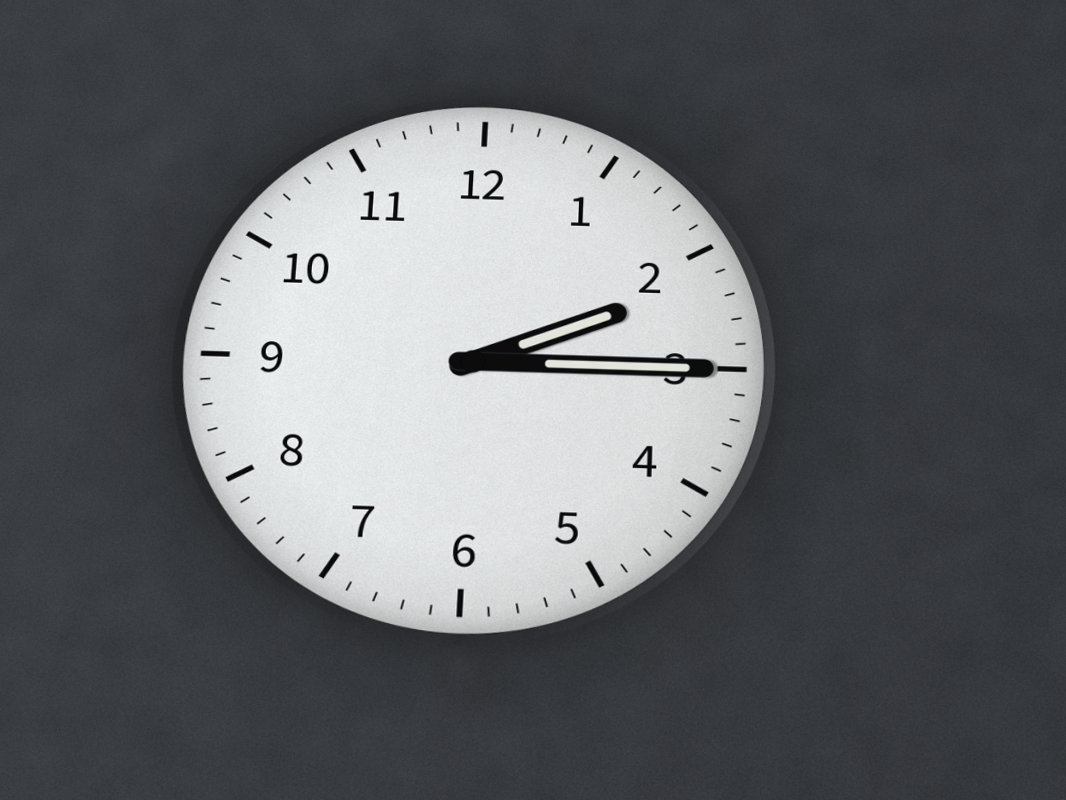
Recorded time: 2.15
